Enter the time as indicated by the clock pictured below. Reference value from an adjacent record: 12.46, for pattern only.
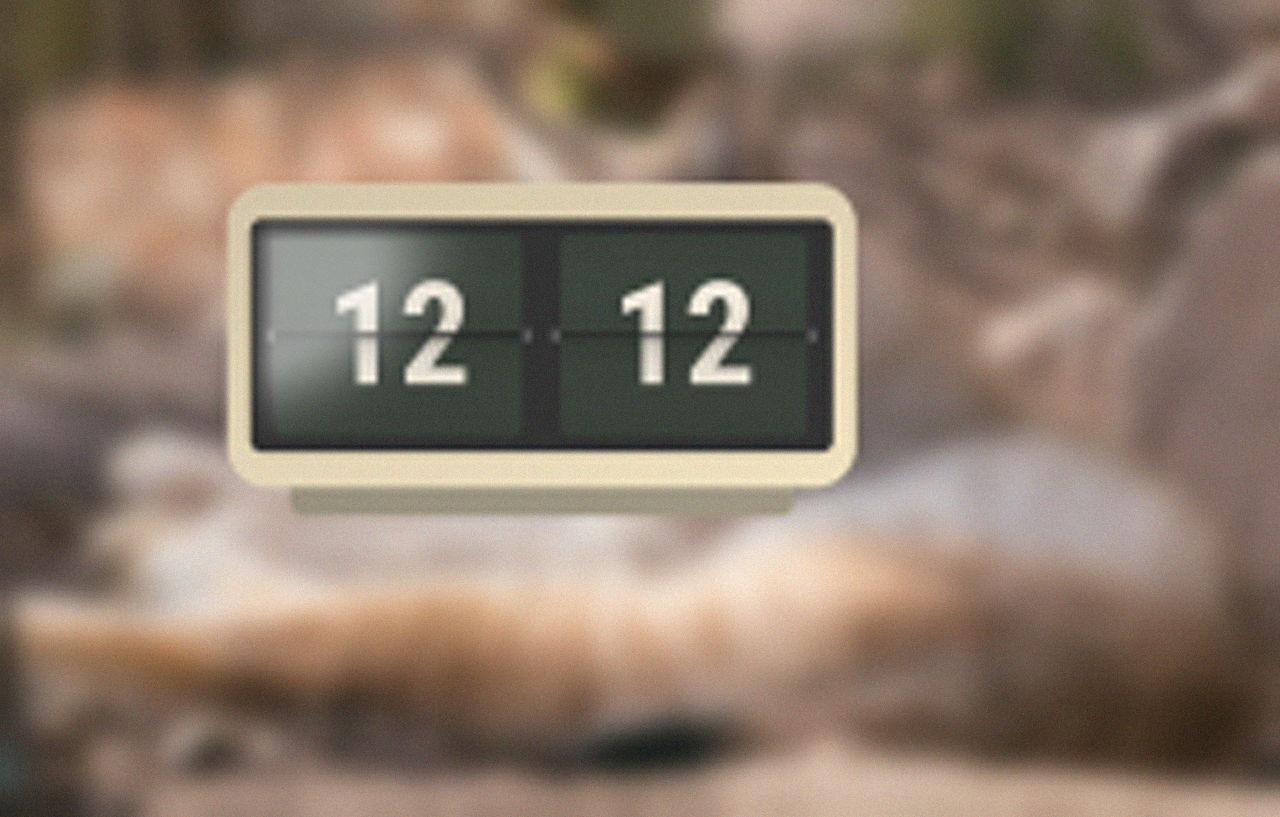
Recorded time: 12.12
